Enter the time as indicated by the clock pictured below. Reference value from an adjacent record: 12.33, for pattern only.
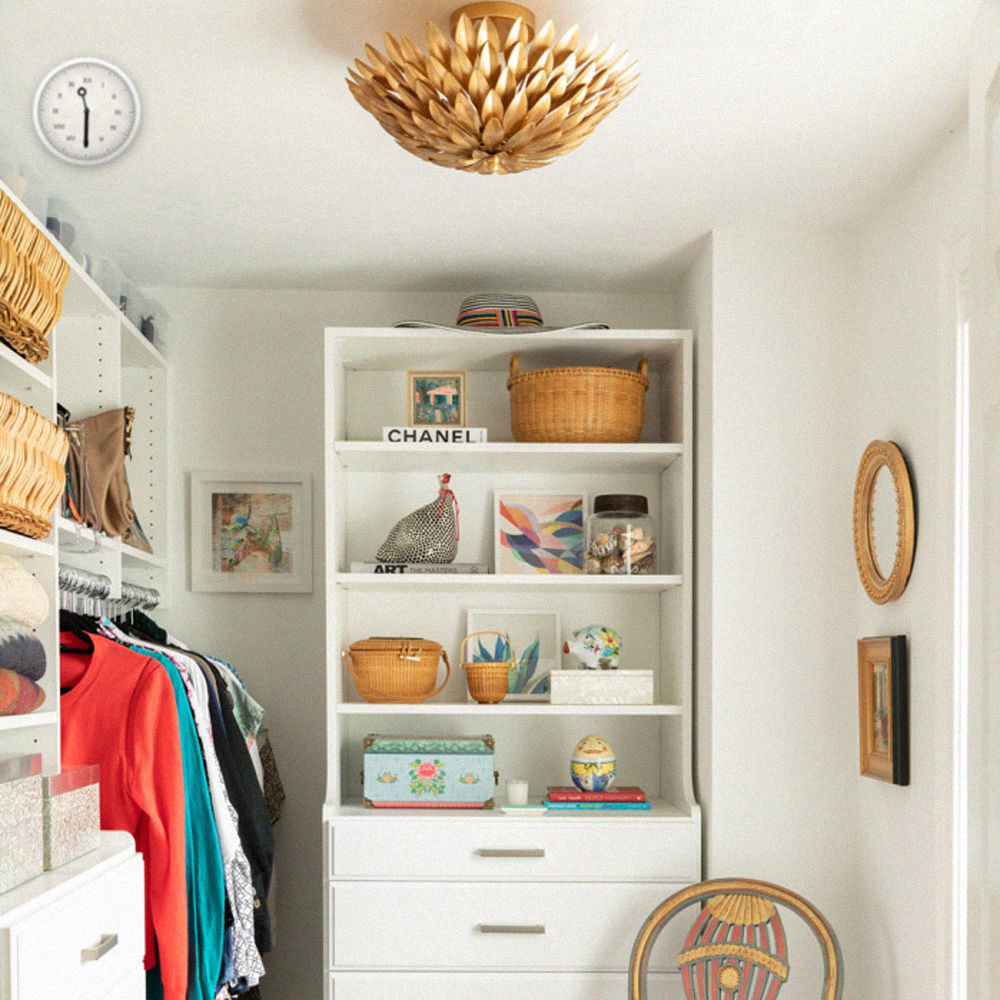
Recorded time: 11.30
